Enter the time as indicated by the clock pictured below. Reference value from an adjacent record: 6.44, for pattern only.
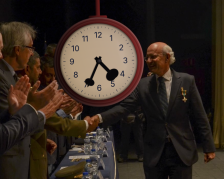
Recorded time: 4.34
